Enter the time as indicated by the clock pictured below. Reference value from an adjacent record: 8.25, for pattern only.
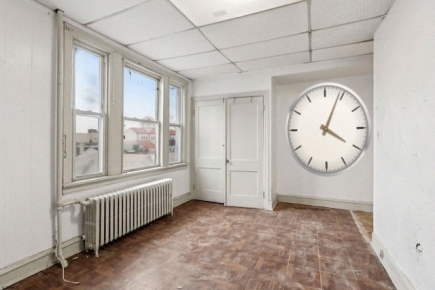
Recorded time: 4.04
